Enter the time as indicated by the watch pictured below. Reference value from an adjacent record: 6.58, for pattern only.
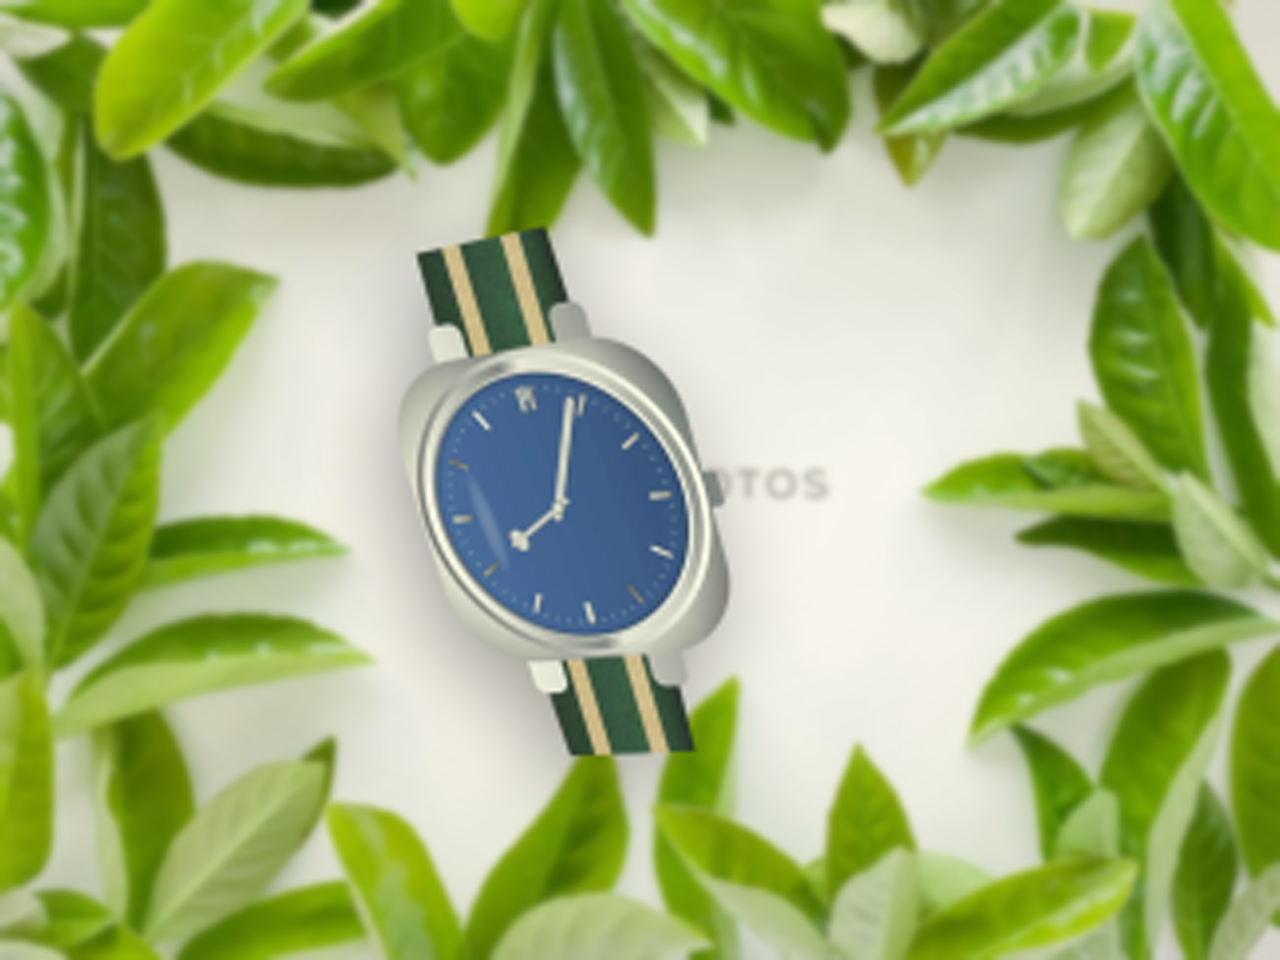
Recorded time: 8.04
